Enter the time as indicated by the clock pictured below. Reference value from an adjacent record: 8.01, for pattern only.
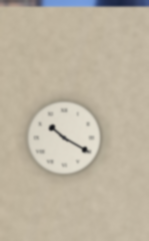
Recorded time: 10.20
